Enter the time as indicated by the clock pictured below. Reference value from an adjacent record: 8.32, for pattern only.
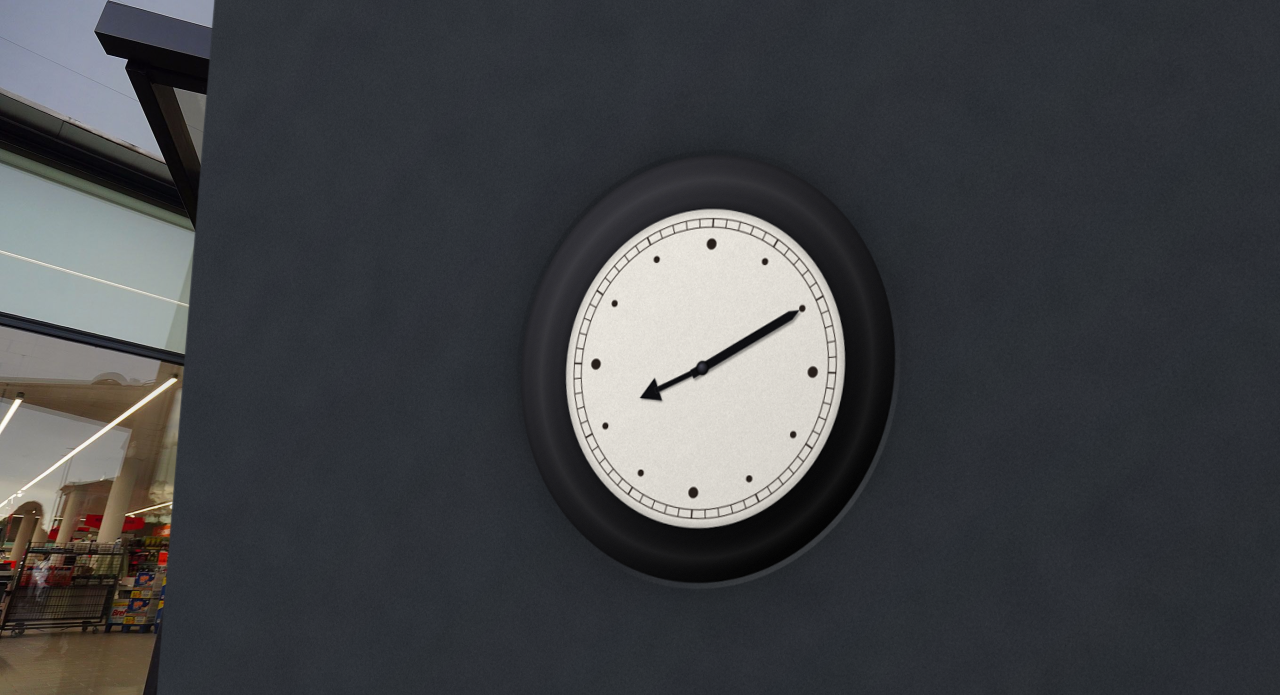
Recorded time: 8.10
